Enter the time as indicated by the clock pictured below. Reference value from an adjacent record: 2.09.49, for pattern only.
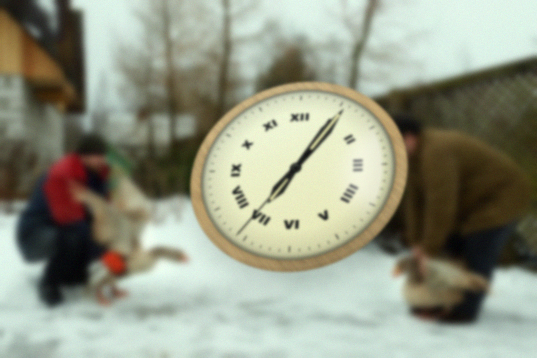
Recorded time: 7.05.36
